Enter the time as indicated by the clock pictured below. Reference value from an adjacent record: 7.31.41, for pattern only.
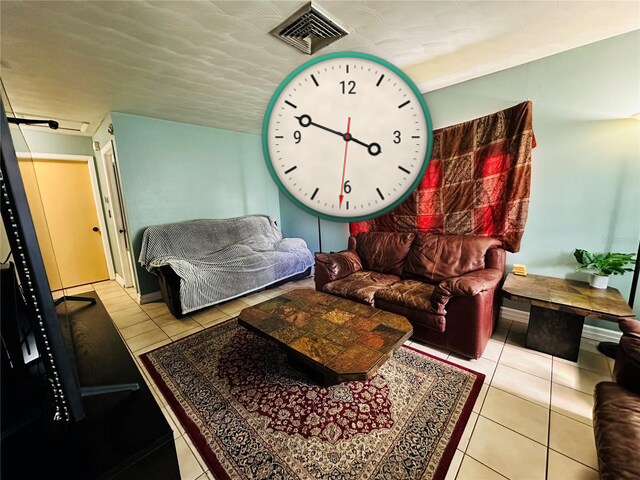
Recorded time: 3.48.31
